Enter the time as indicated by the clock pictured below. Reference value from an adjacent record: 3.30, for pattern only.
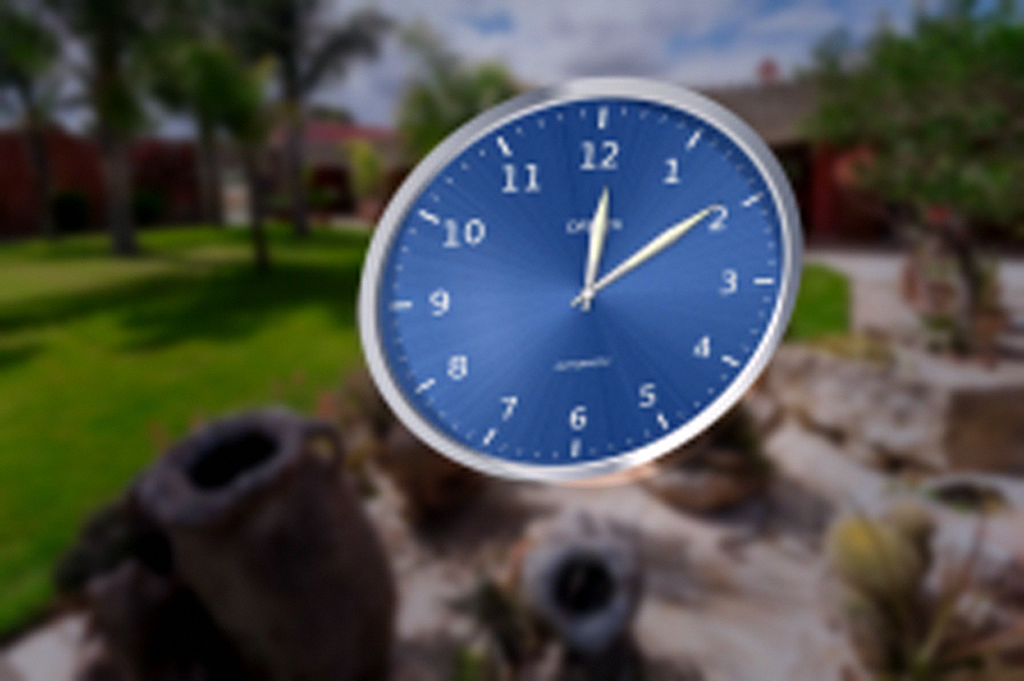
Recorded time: 12.09
